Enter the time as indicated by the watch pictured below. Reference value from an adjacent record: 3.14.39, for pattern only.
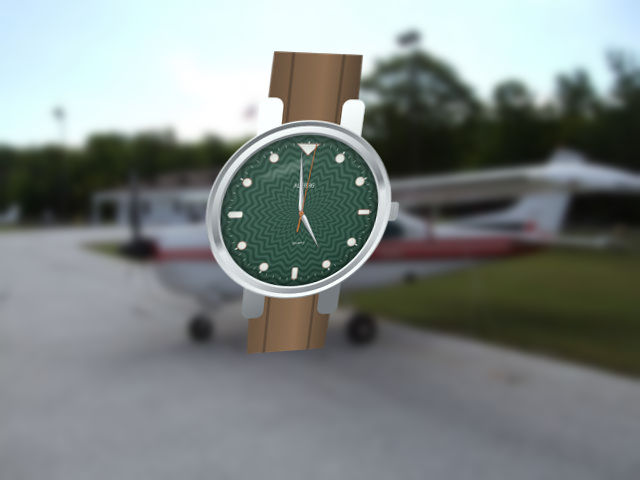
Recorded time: 4.59.01
